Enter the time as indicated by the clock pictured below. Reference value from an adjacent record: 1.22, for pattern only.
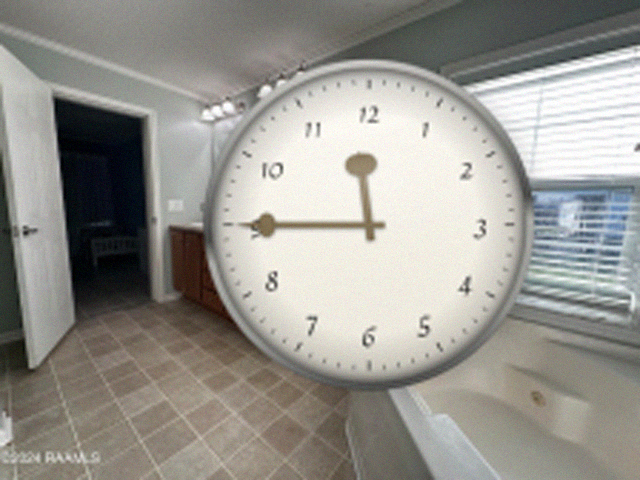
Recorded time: 11.45
